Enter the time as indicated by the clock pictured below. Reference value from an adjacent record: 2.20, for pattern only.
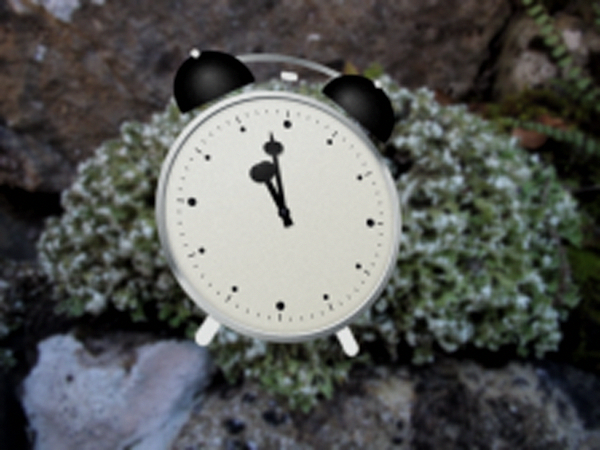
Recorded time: 10.58
